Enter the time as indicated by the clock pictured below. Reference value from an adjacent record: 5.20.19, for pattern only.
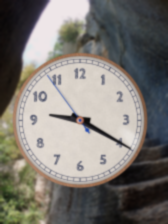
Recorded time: 9.19.54
